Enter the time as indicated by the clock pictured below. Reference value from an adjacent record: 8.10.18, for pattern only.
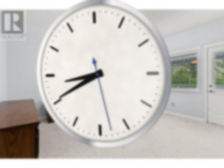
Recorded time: 8.40.28
